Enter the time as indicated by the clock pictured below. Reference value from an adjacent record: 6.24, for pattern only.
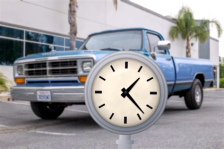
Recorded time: 1.23
